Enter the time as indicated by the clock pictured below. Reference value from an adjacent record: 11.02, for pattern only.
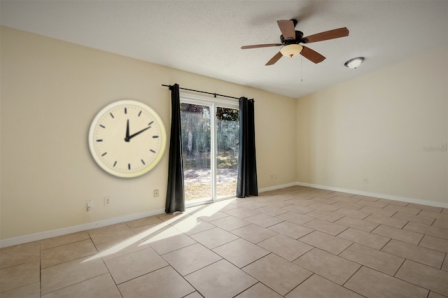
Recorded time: 12.11
